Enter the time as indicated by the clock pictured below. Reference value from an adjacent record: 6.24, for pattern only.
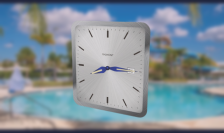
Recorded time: 8.15
